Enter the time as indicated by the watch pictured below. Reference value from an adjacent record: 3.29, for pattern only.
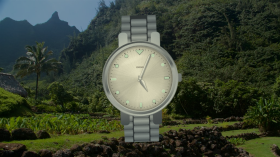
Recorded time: 5.04
